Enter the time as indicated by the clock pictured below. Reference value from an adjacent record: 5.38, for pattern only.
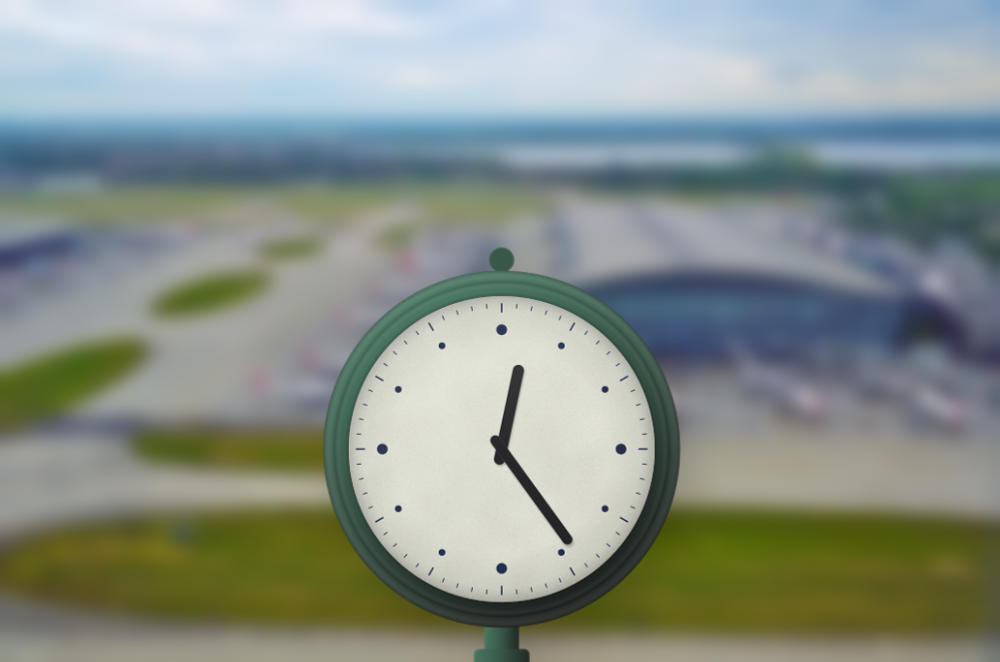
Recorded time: 12.24
